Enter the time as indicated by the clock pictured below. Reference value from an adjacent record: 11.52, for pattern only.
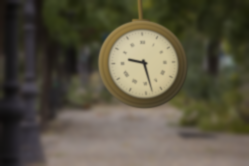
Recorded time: 9.28
